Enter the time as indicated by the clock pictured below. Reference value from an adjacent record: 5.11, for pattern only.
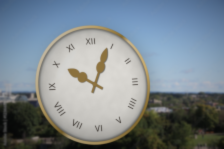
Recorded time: 10.04
